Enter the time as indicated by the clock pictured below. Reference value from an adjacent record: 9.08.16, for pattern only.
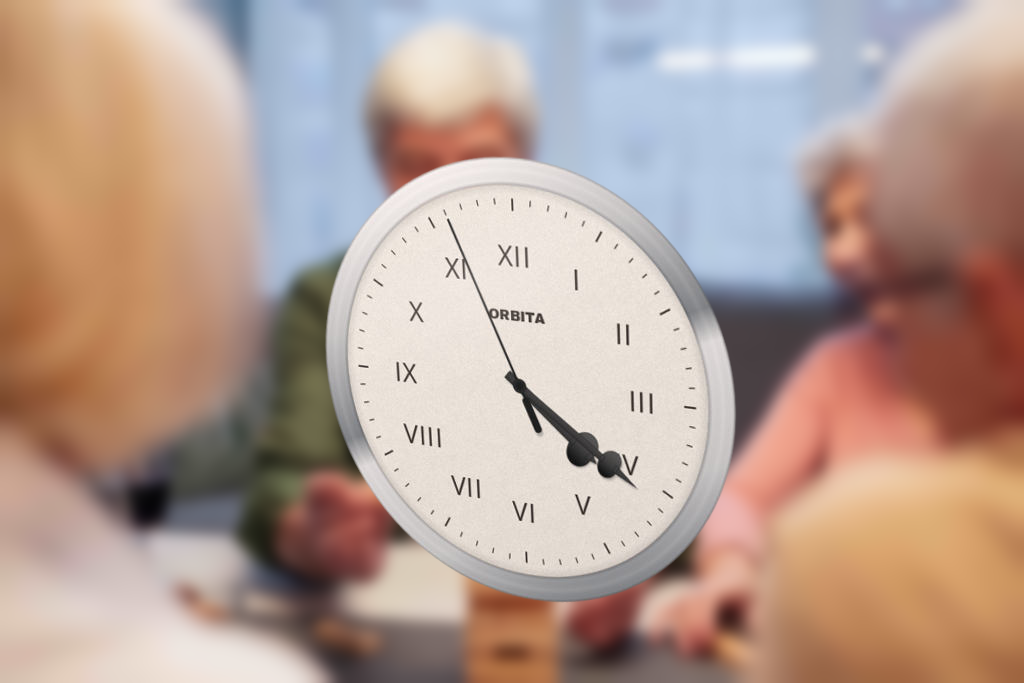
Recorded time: 4.20.56
